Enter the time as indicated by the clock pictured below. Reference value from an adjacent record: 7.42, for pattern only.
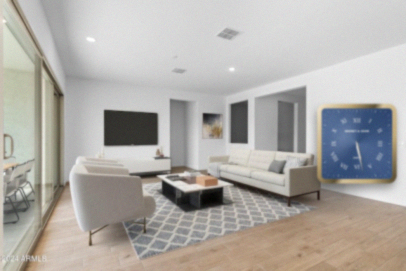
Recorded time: 5.28
